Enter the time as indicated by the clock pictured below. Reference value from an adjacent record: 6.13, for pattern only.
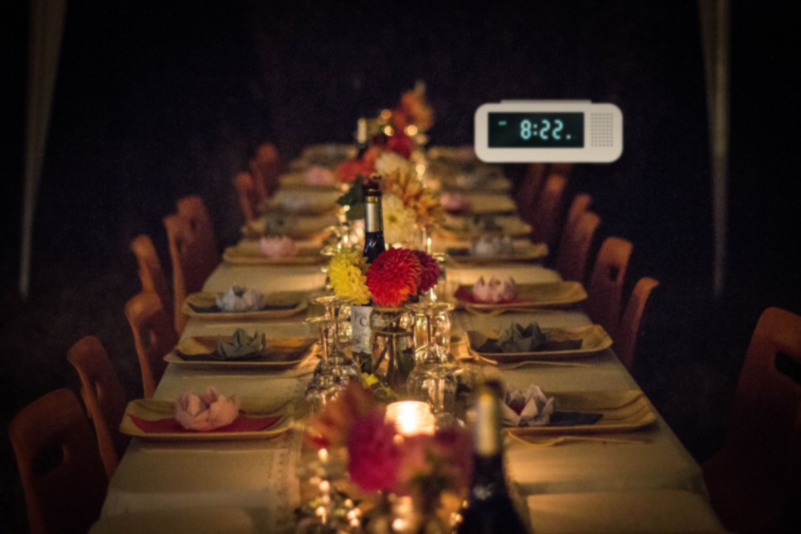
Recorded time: 8.22
